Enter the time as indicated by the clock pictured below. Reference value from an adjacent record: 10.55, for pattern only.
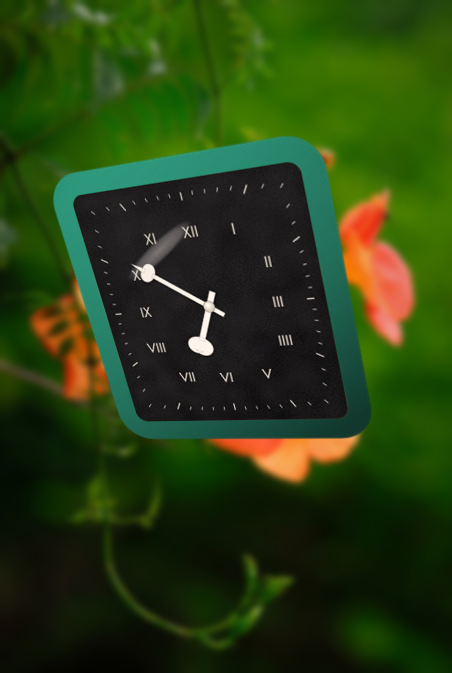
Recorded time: 6.51
